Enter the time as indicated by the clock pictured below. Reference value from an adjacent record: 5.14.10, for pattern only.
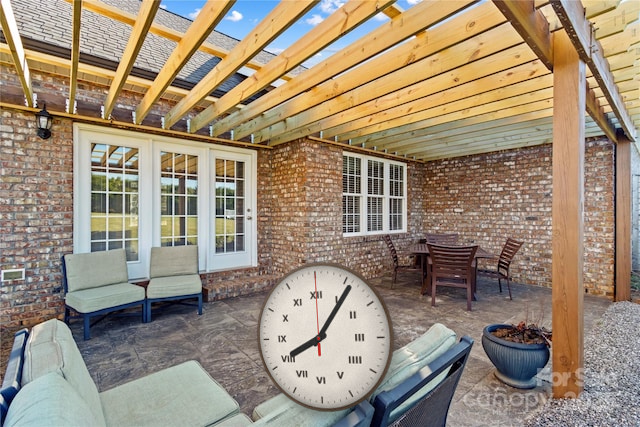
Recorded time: 8.06.00
